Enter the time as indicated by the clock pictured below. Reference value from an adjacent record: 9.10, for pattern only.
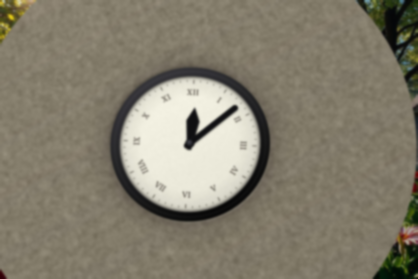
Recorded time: 12.08
